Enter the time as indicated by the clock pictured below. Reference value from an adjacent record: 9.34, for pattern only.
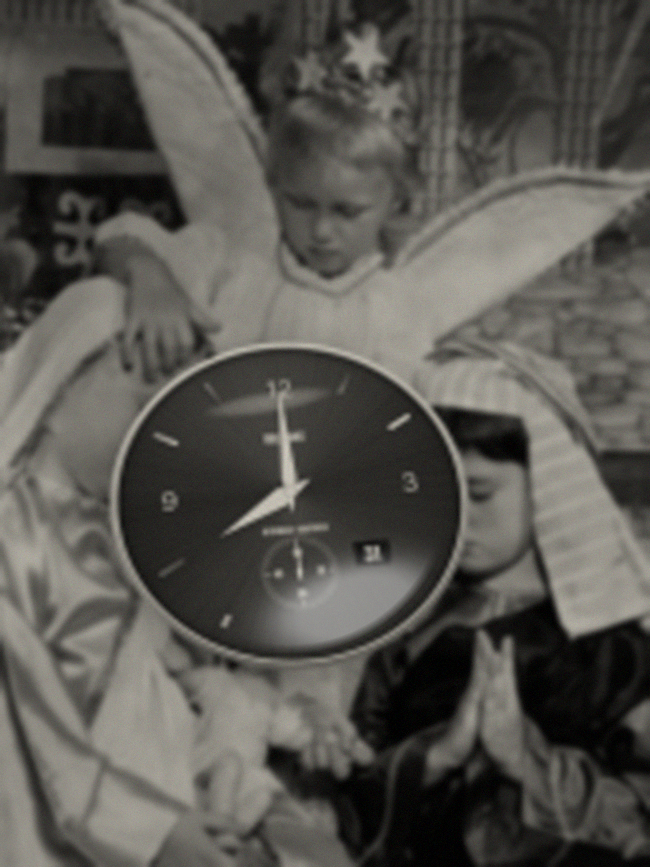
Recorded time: 8.00
